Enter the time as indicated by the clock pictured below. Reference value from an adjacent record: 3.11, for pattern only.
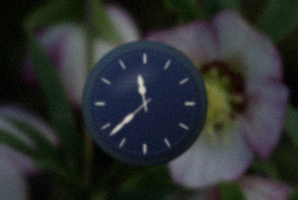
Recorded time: 11.38
